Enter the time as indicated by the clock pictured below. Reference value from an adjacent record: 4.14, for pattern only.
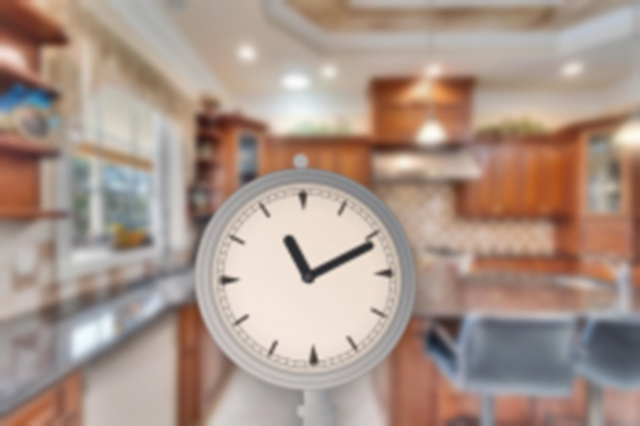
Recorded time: 11.11
